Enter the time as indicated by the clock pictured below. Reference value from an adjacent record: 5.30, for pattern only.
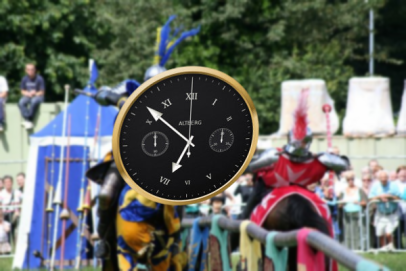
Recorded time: 6.52
